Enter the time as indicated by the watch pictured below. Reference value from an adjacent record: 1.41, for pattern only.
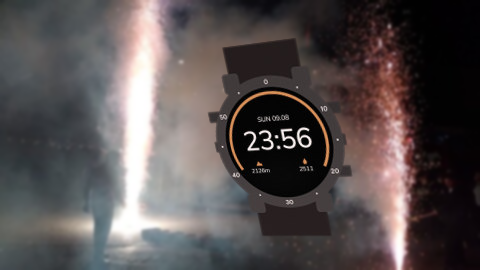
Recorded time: 23.56
